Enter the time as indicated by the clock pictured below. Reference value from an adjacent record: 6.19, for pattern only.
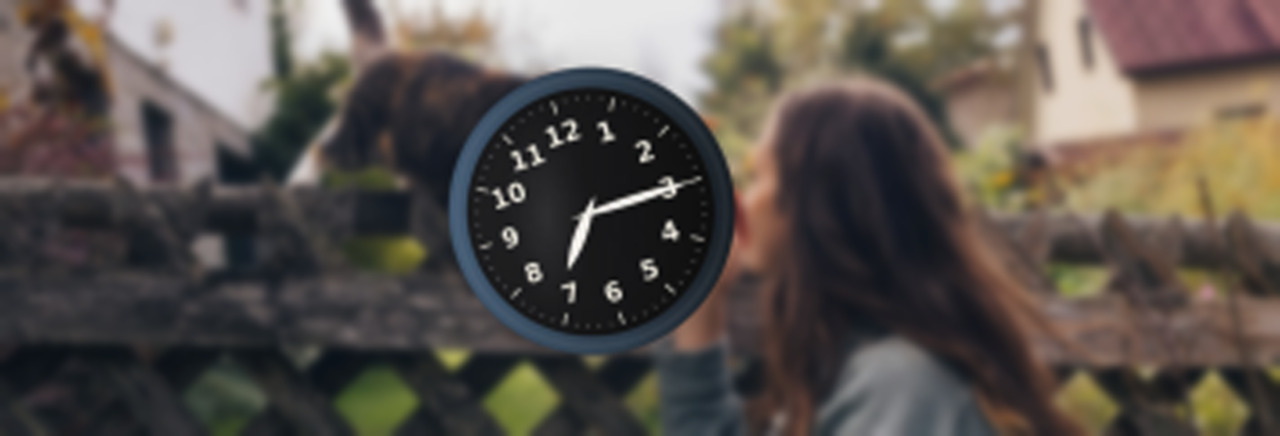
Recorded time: 7.15
